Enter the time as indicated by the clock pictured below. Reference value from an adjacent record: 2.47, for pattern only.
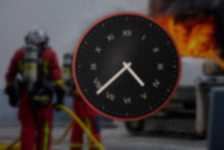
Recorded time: 4.38
